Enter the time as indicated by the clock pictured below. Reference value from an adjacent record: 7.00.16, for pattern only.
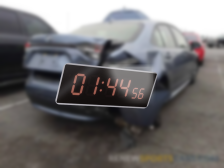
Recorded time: 1.44.56
